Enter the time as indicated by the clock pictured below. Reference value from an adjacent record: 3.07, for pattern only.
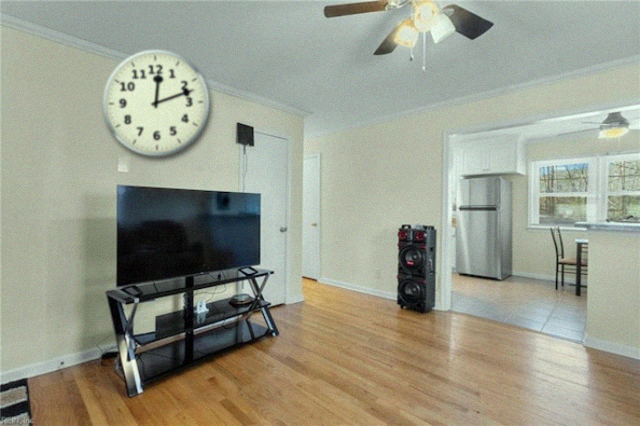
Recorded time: 12.12
